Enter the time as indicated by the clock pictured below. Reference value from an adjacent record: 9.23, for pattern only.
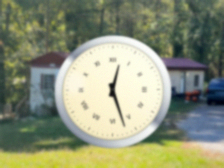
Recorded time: 12.27
